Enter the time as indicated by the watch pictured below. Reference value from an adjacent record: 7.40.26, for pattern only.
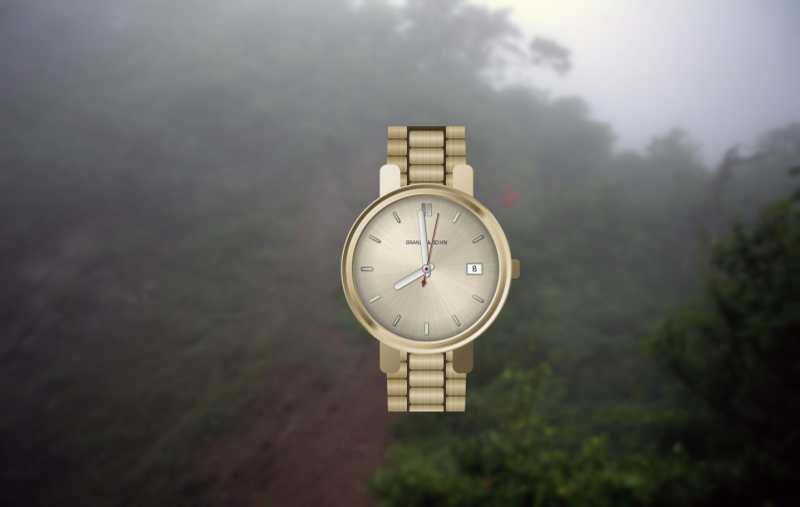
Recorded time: 7.59.02
